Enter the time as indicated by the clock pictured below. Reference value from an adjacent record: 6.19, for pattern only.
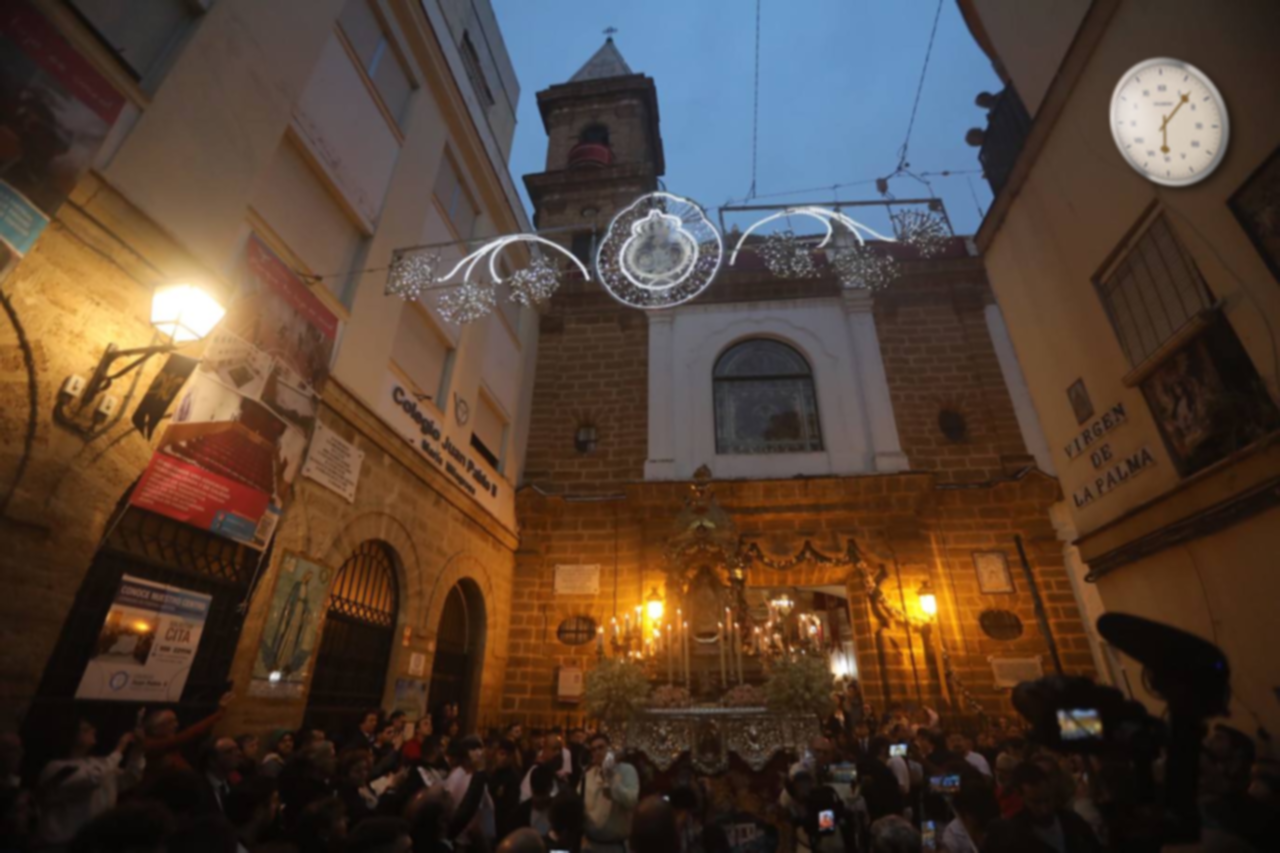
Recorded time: 6.07
